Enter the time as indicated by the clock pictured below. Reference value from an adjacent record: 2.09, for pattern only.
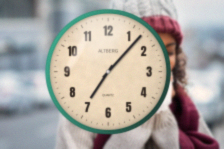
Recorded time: 7.07
